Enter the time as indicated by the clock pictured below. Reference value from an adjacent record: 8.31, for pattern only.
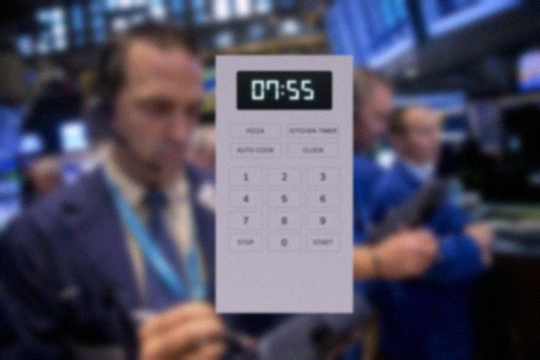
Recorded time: 7.55
